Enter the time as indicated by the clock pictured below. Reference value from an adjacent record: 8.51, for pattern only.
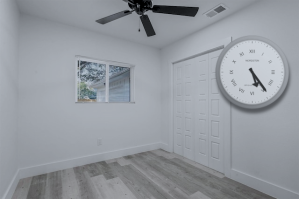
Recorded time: 5.24
